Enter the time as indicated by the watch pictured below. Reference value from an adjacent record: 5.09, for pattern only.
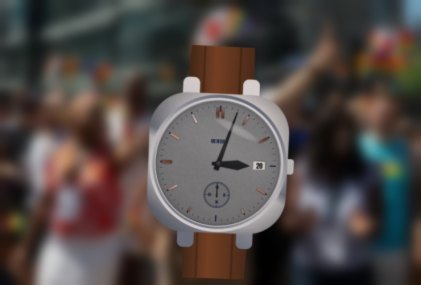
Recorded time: 3.03
